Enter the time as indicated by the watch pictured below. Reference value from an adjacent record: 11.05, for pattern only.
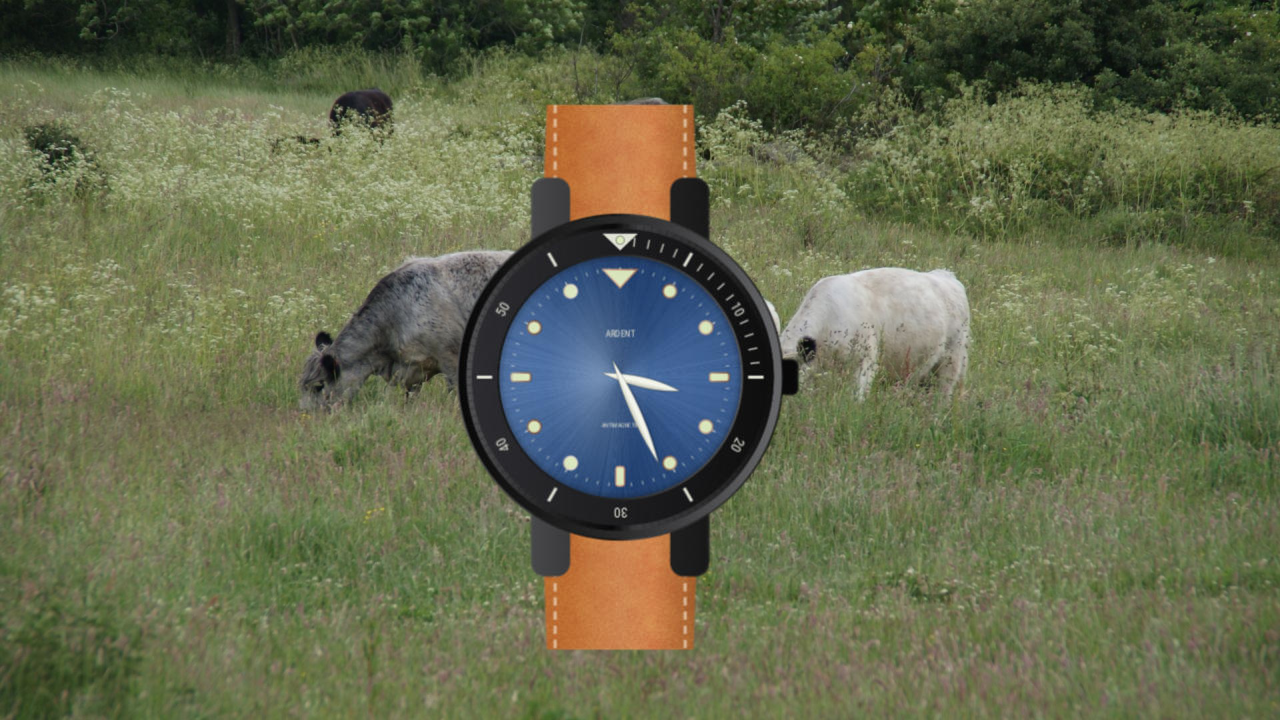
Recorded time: 3.26
